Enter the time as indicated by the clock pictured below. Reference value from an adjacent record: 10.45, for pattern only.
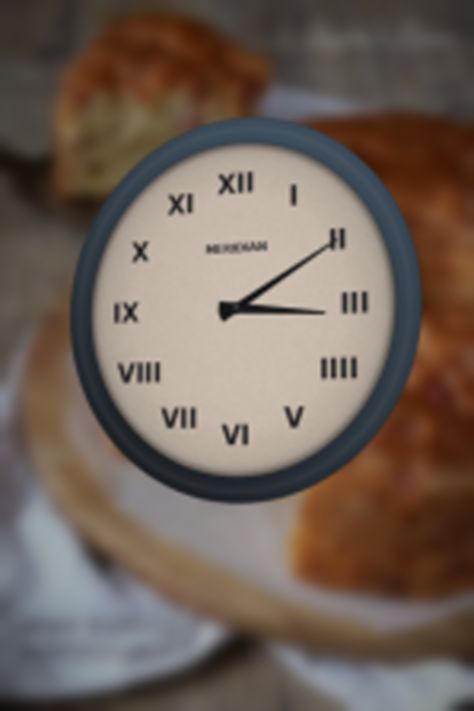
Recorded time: 3.10
